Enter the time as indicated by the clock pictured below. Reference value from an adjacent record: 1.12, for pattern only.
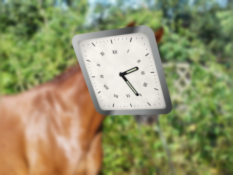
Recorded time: 2.26
